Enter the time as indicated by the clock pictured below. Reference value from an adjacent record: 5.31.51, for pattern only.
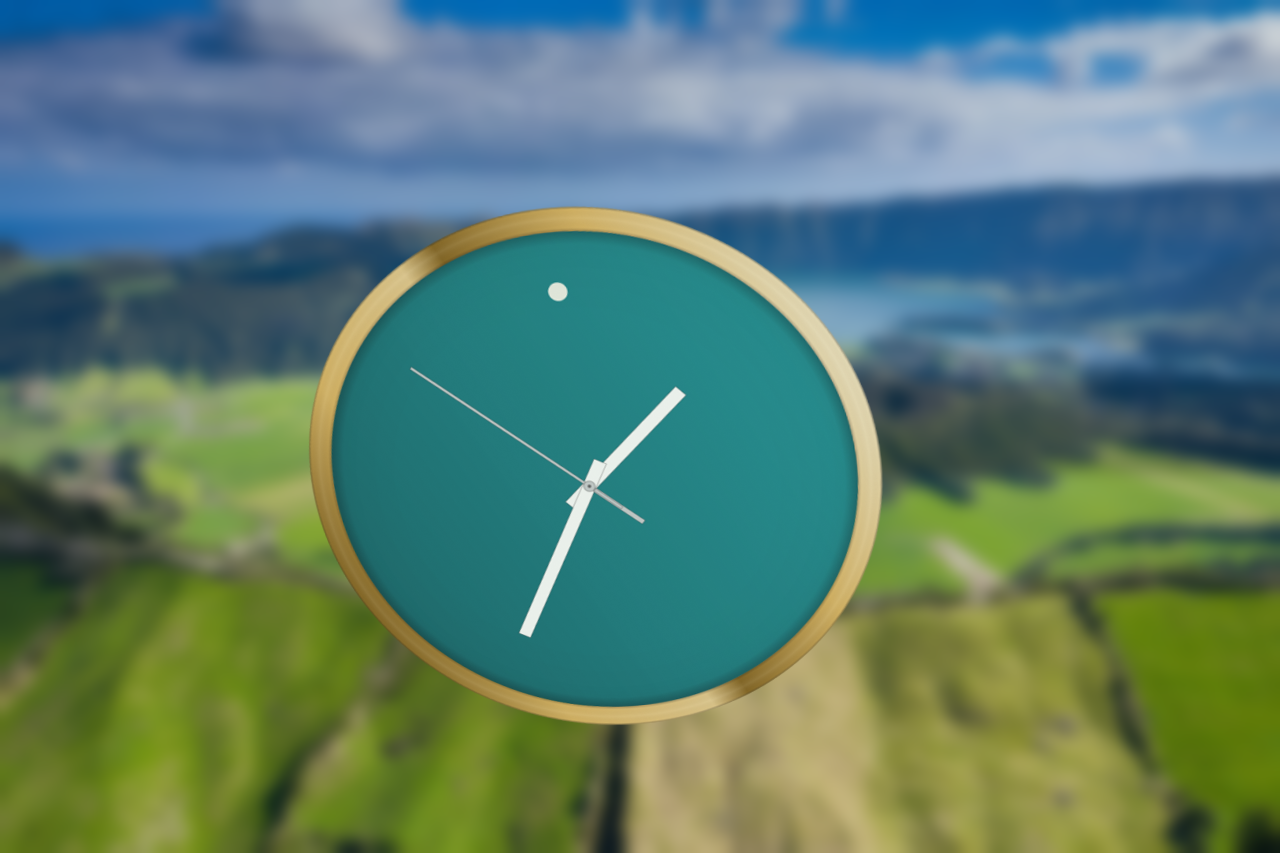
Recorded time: 1.34.52
